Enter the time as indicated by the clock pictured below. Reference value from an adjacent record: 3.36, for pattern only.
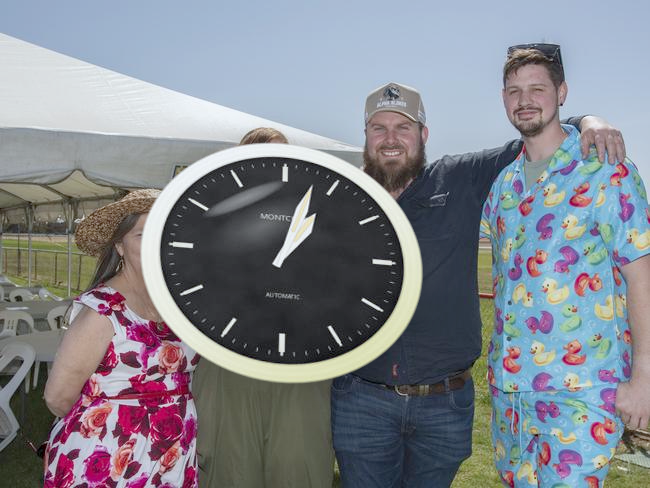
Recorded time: 1.03
